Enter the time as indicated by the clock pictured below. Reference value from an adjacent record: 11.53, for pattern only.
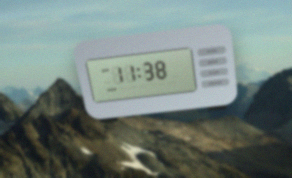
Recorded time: 11.38
